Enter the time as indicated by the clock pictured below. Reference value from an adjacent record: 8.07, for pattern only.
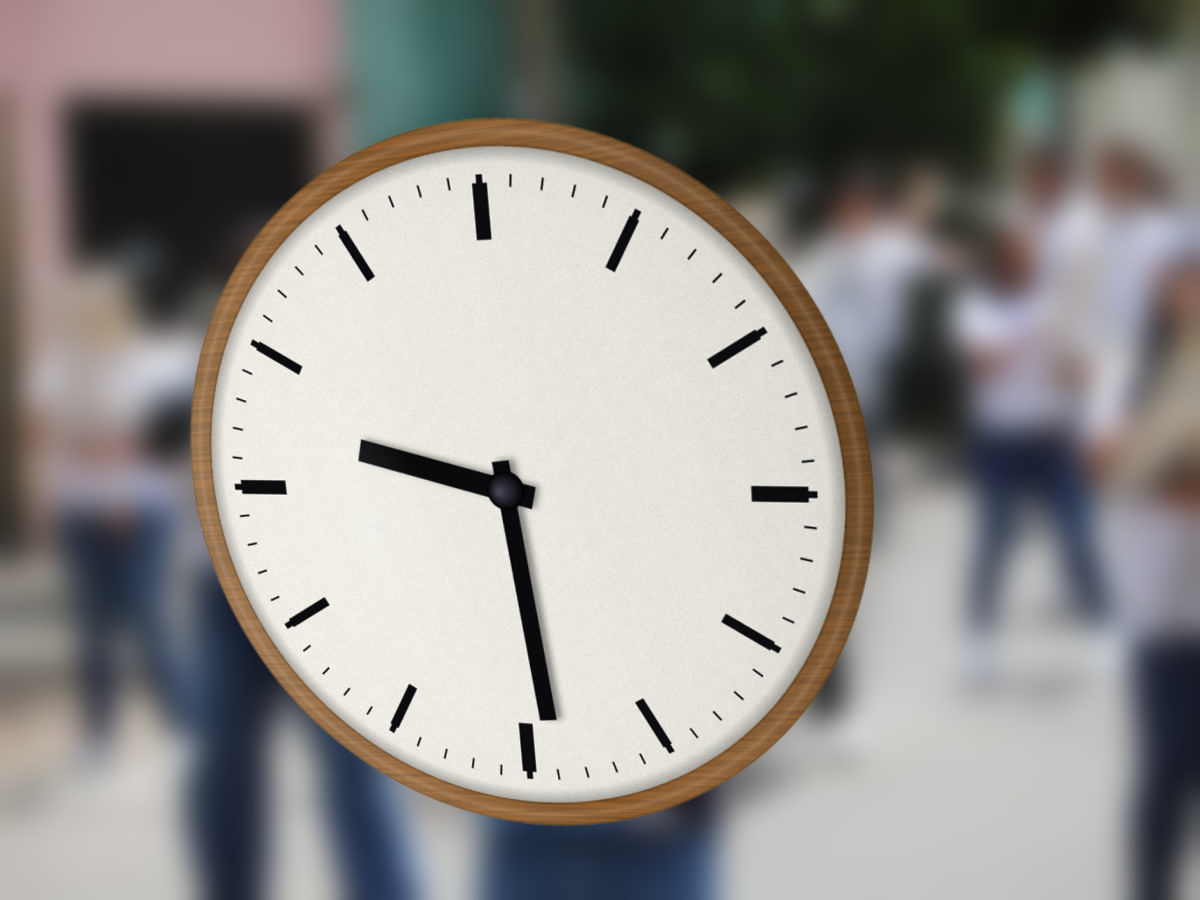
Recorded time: 9.29
